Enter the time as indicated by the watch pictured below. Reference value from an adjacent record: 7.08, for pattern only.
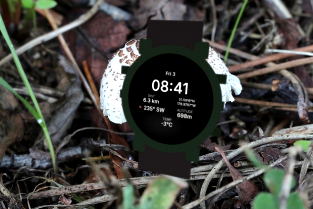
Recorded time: 8.41
